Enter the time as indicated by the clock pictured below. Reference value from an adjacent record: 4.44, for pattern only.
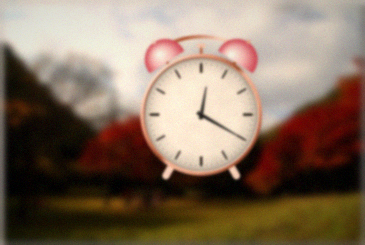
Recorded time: 12.20
